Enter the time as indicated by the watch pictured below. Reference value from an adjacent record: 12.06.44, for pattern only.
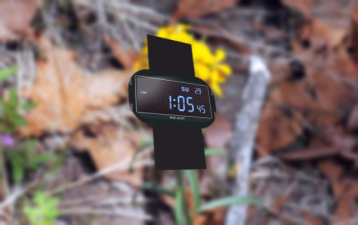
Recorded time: 1.05.45
